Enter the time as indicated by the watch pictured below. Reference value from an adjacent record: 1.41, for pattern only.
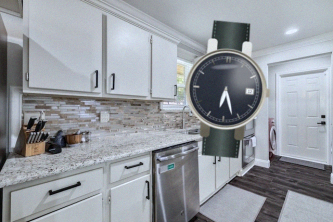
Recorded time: 6.27
